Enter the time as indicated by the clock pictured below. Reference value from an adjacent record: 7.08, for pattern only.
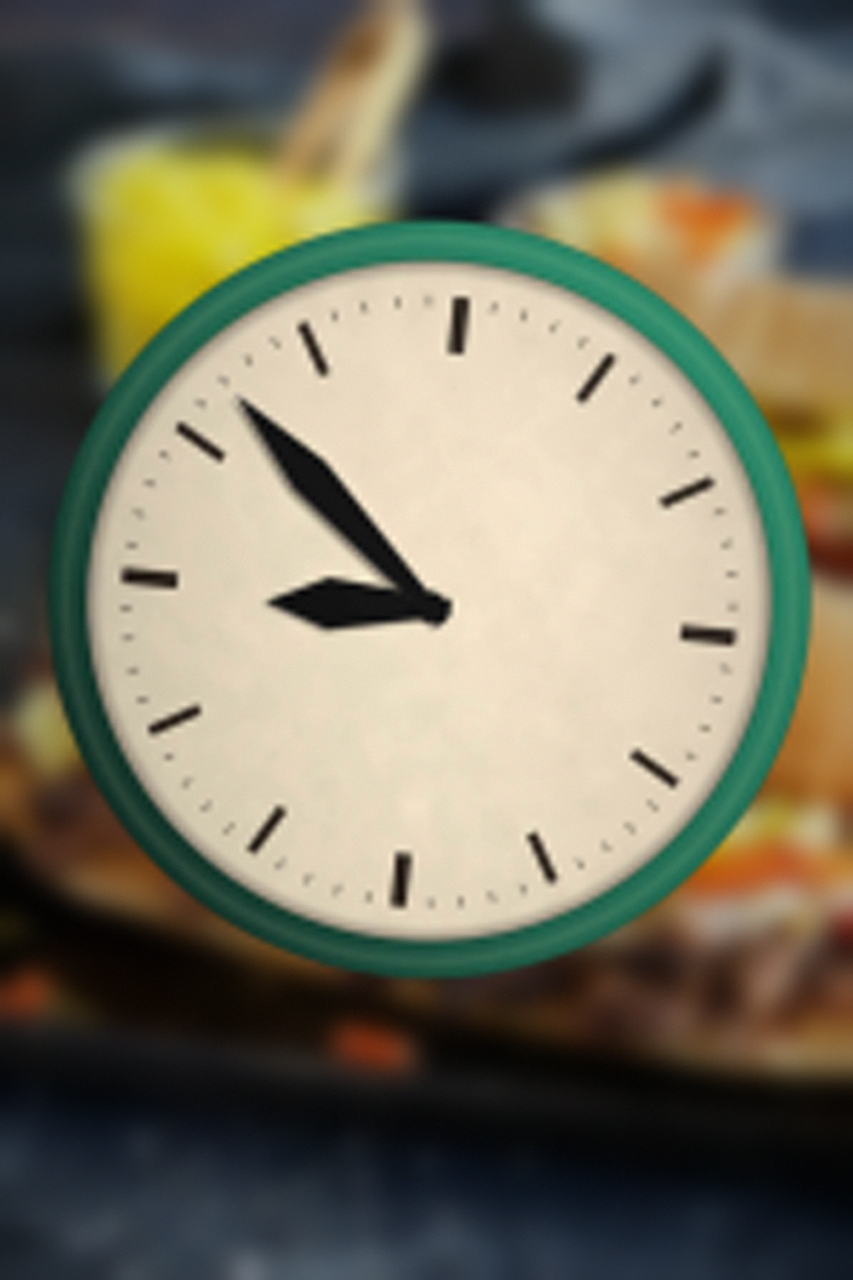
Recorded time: 8.52
